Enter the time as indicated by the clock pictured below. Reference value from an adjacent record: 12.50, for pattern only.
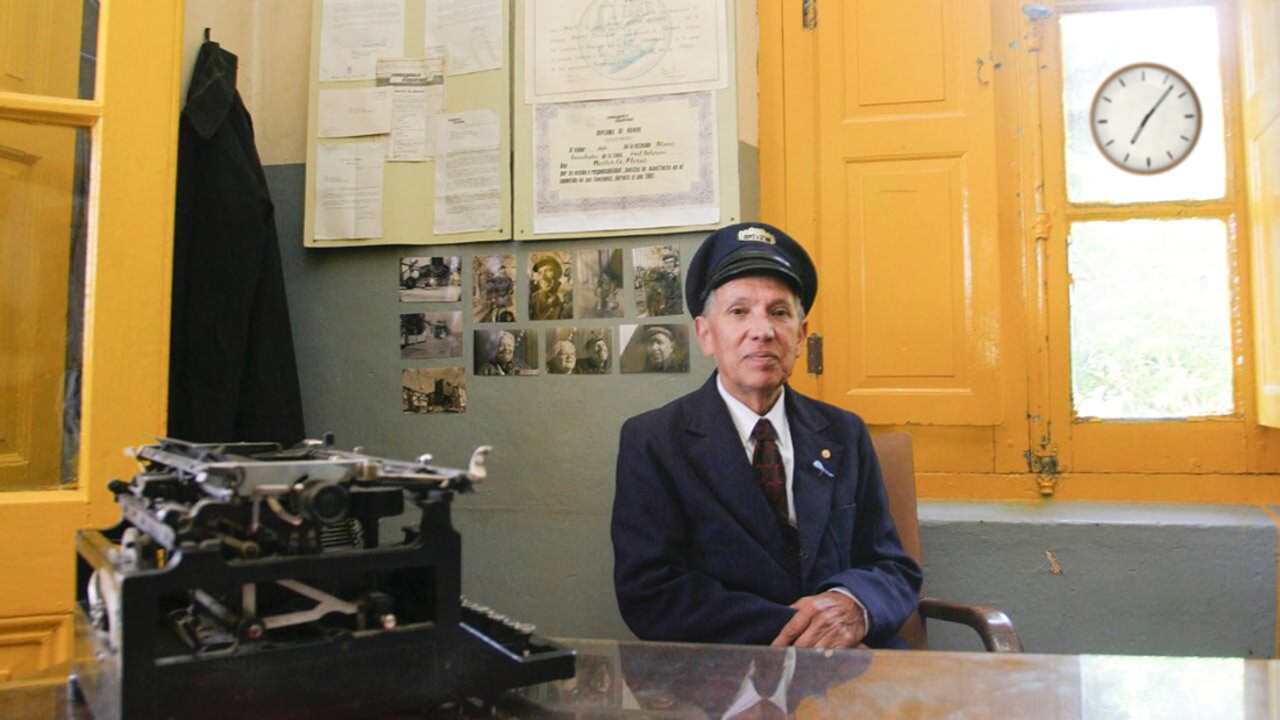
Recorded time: 7.07
